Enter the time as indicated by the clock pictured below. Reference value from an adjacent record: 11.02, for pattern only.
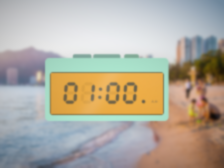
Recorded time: 1.00
